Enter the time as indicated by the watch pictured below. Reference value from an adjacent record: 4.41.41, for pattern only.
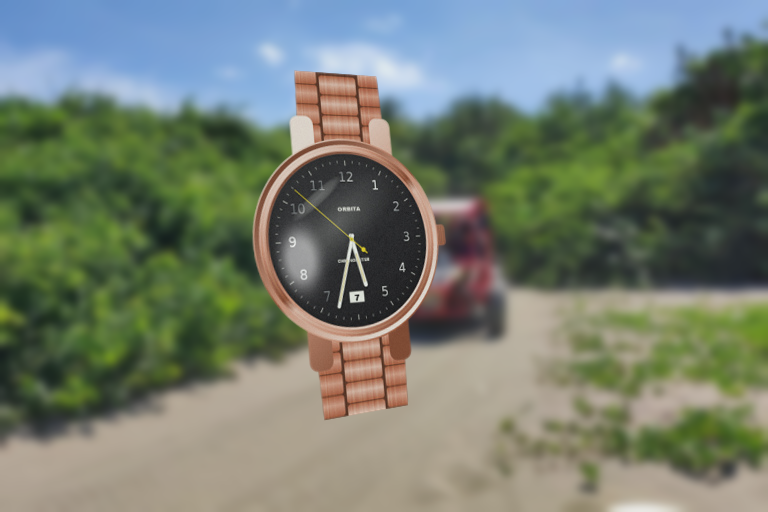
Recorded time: 5.32.52
